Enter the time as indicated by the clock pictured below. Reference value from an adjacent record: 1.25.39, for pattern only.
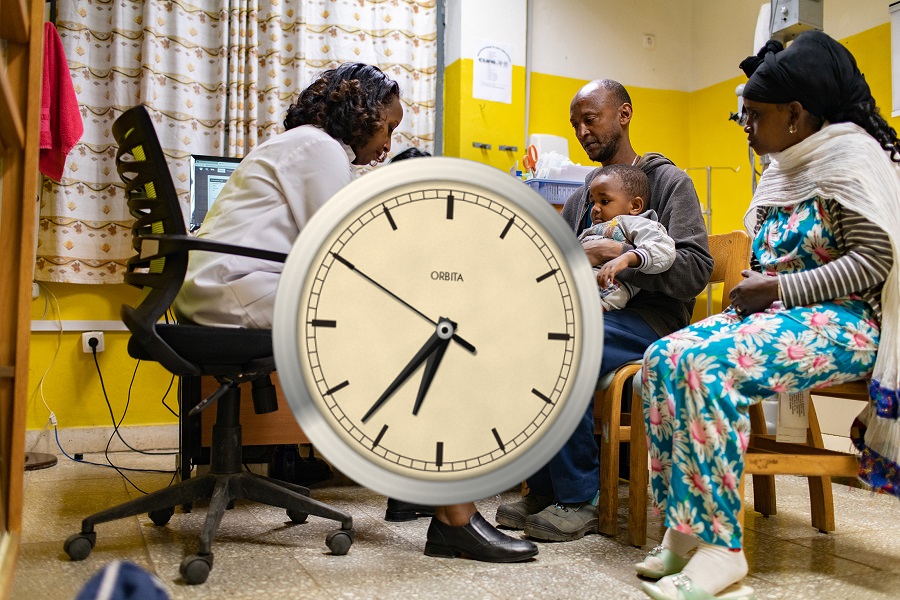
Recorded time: 6.36.50
